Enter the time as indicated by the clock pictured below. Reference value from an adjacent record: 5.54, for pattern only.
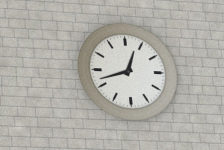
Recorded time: 12.42
